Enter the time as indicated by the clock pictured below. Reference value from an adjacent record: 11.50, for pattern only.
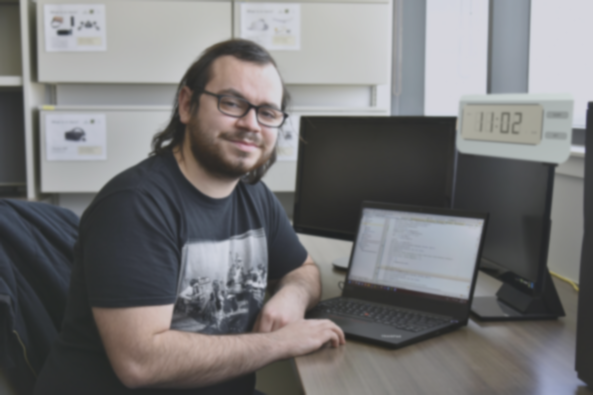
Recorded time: 11.02
